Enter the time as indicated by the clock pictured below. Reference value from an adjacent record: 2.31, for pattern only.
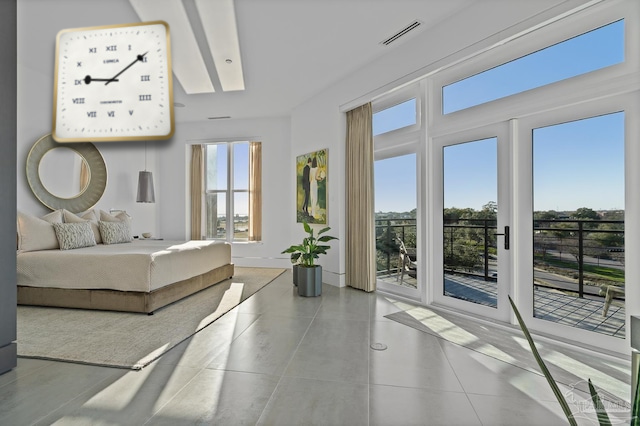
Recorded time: 9.09
